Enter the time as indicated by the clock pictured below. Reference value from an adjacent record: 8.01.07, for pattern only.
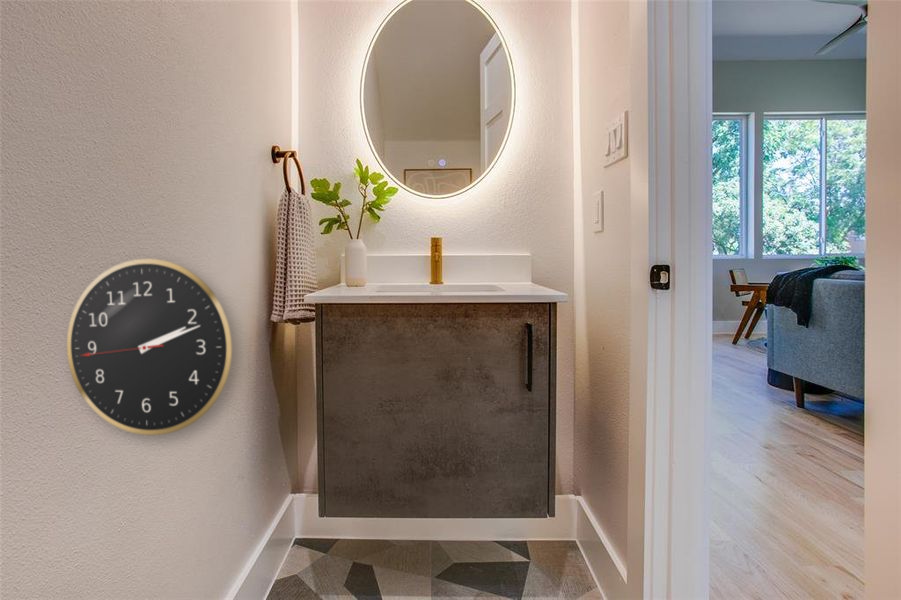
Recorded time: 2.11.44
